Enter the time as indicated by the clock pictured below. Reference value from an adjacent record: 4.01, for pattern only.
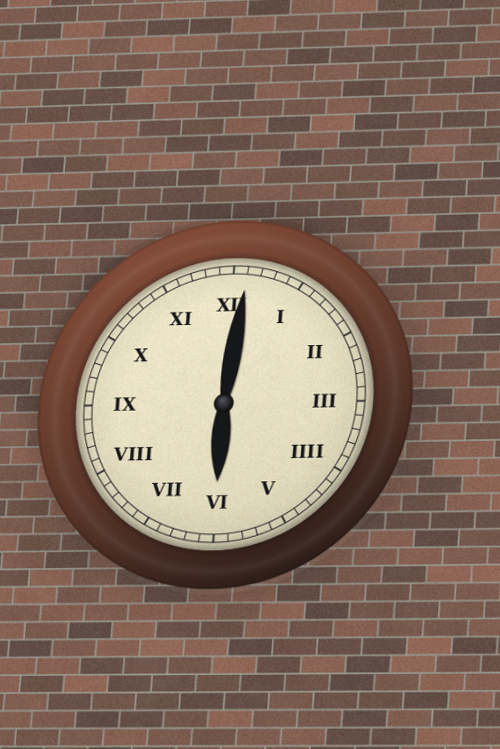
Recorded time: 6.01
